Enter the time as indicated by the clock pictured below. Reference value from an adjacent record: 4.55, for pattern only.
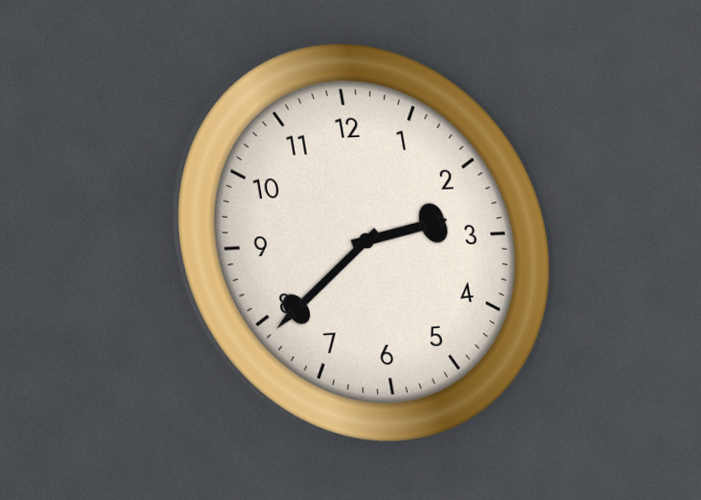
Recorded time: 2.39
